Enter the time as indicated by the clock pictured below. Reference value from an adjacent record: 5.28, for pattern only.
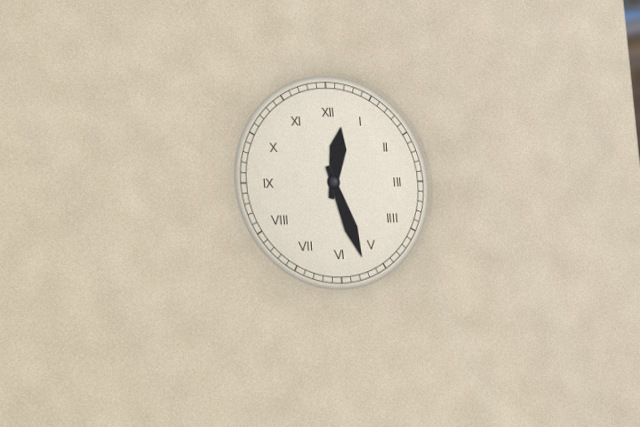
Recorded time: 12.27
